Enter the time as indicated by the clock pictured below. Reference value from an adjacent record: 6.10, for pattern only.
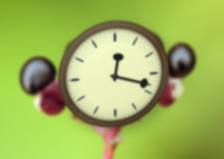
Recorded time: 12.18
